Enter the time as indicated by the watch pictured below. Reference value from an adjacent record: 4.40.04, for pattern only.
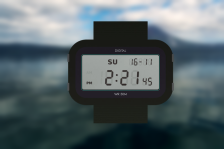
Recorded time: 2.21.45
